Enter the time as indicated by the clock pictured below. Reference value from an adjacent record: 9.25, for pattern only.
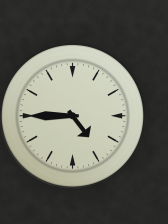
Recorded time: 4.45
